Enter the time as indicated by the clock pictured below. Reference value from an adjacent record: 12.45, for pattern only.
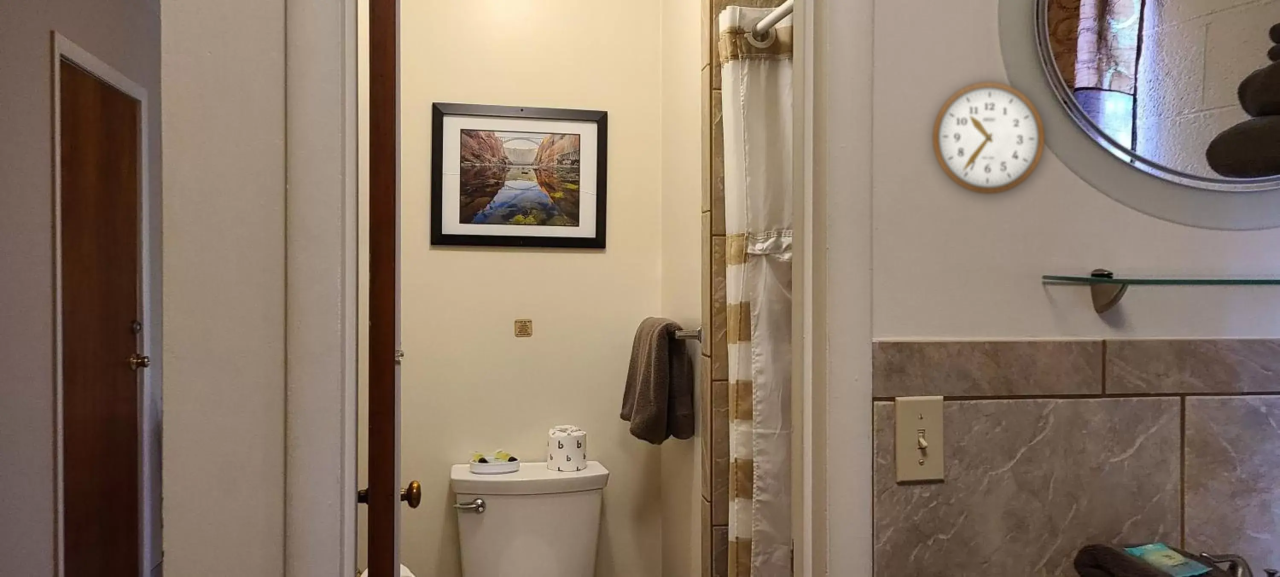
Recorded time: 10.36
